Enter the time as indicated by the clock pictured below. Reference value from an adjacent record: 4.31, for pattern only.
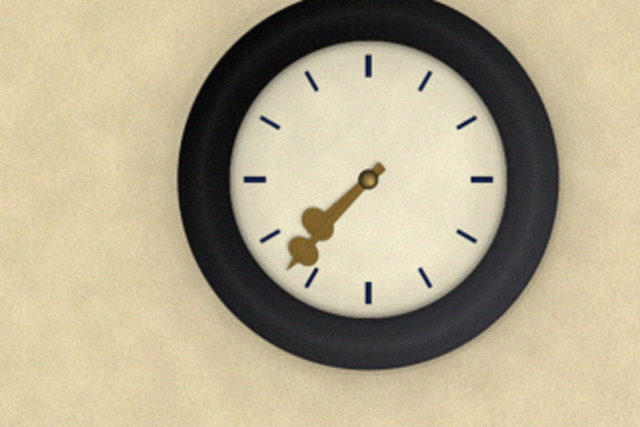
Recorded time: 7.37
